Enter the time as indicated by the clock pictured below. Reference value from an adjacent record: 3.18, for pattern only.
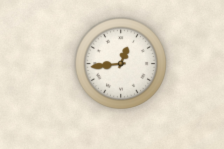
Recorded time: 12.44
